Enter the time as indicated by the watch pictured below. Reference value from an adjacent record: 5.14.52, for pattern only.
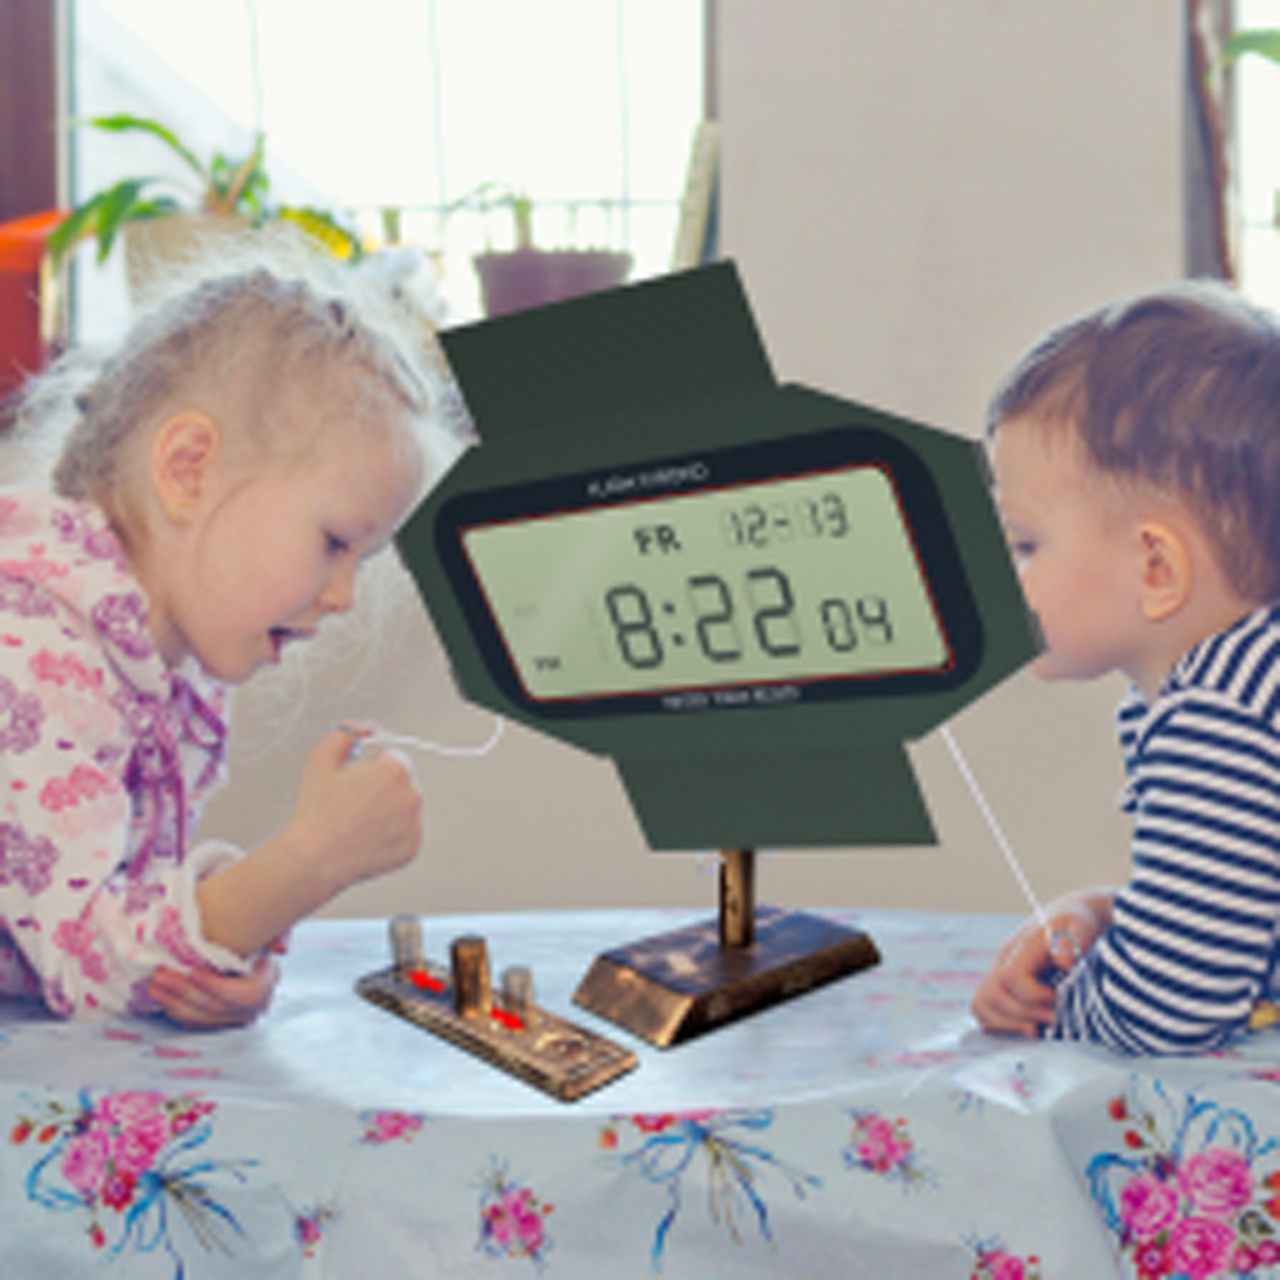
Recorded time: 8.22.04
